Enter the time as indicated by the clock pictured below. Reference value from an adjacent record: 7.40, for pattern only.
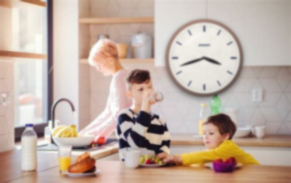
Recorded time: 3.42
